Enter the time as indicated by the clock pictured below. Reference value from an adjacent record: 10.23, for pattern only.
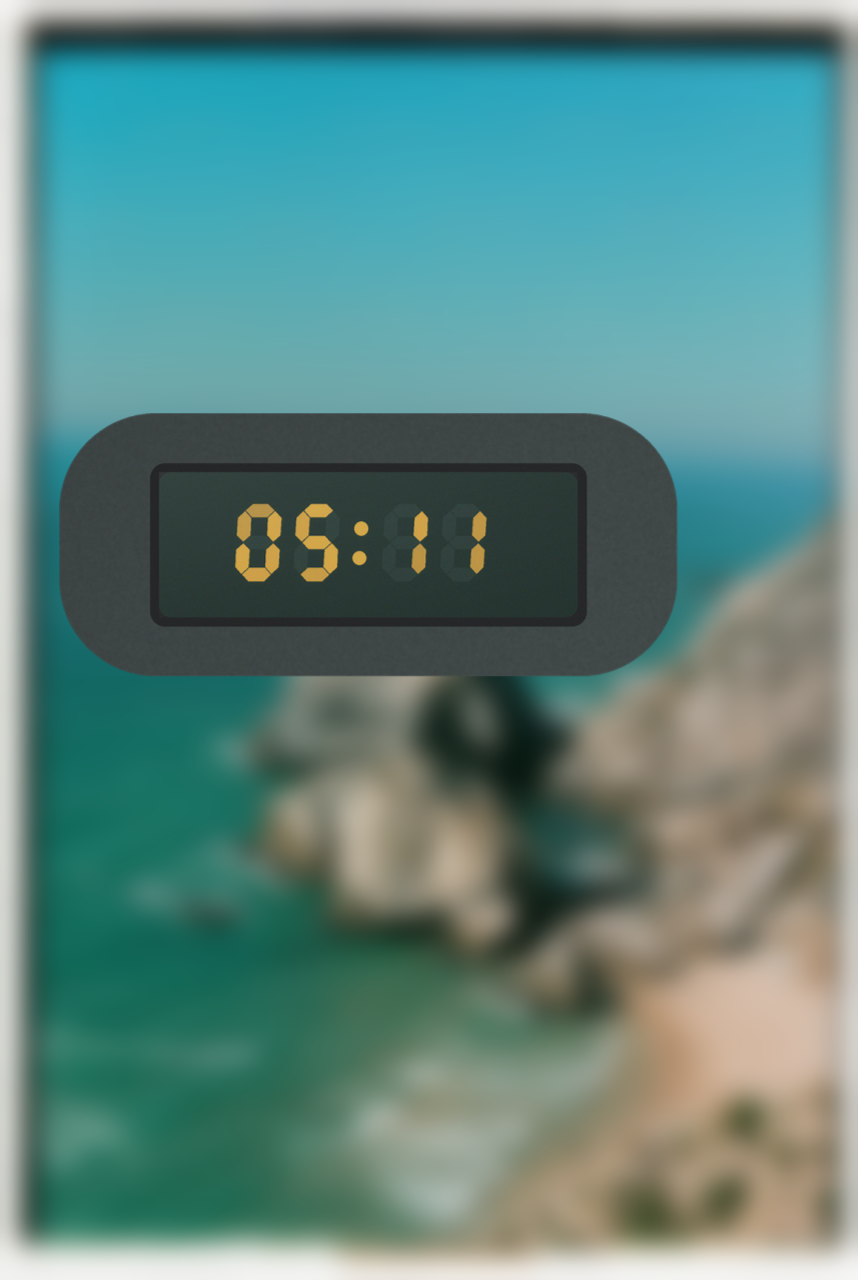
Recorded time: 5.11
